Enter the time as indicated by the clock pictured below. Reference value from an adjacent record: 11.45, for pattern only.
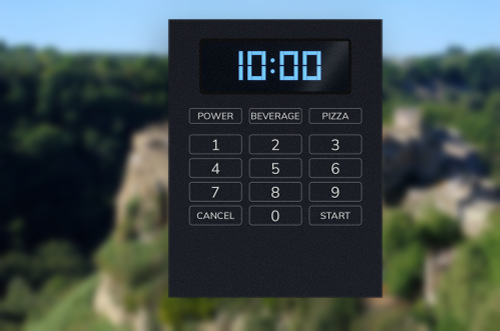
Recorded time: 10.00
